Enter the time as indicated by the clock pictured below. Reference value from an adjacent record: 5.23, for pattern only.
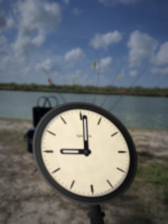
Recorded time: 9.01
